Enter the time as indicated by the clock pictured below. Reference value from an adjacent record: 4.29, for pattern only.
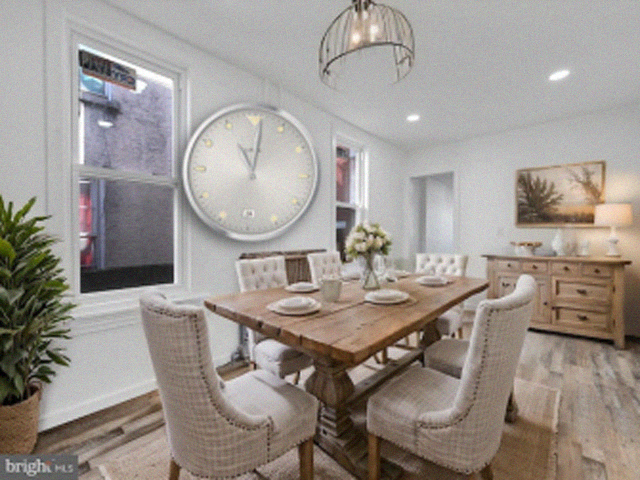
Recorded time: 11.01
